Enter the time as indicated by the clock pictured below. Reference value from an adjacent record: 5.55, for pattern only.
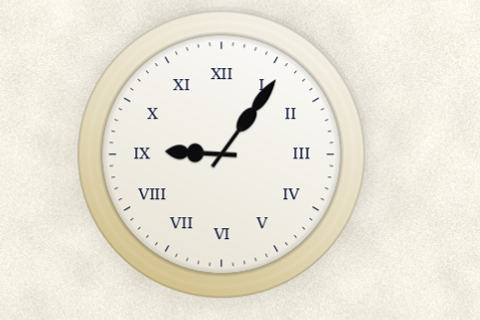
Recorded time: 9.06
